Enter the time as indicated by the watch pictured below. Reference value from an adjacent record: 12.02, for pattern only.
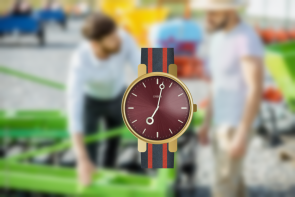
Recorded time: 7.02
